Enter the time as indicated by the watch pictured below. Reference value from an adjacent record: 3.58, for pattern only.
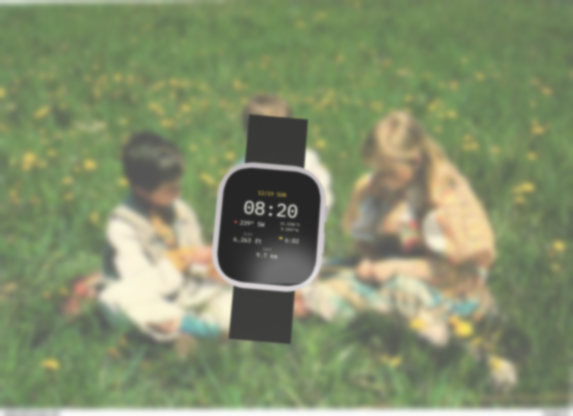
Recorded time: 8.20
